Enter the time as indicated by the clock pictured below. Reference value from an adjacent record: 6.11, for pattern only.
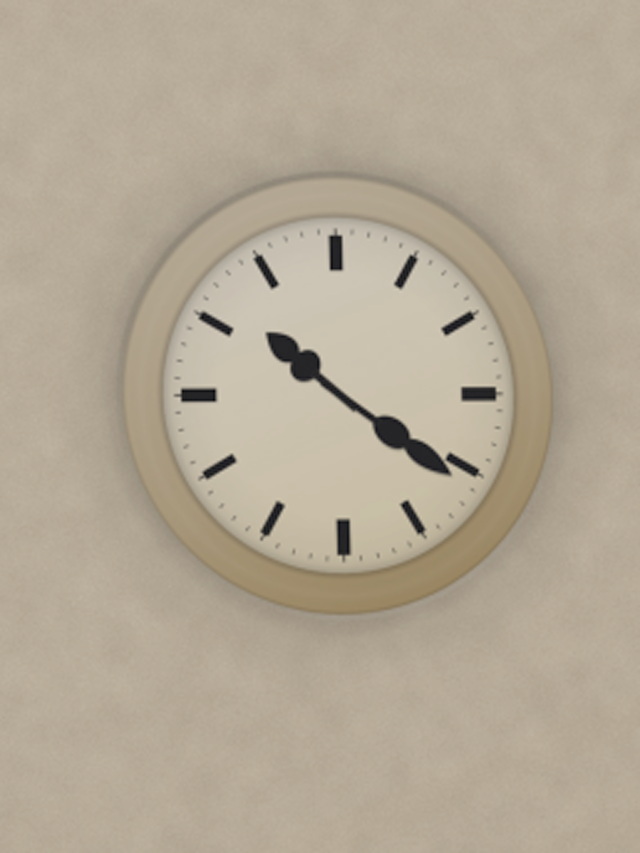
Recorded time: 10.21
